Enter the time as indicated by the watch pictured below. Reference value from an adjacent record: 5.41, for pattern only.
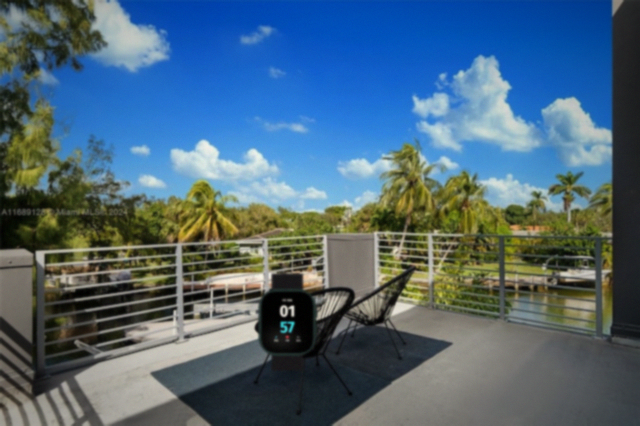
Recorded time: 1.57
